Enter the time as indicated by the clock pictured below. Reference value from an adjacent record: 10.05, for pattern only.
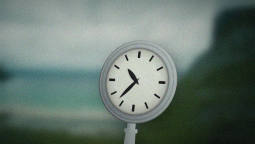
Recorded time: 10.37
